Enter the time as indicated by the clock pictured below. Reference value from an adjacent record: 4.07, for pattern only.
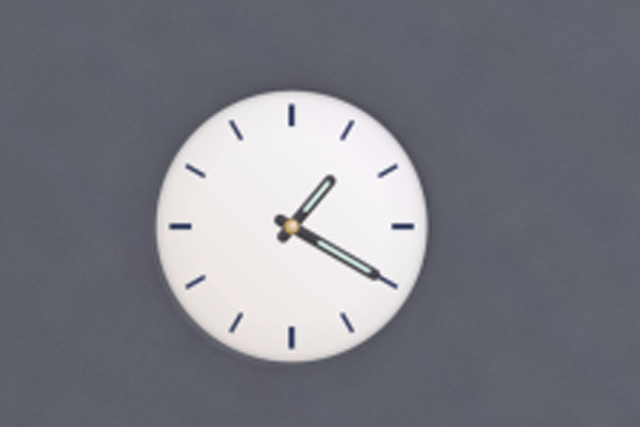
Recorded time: 1.20
